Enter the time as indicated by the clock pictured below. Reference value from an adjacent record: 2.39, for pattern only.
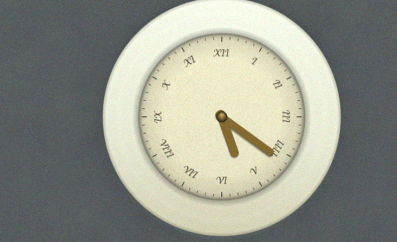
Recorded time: 5.21
